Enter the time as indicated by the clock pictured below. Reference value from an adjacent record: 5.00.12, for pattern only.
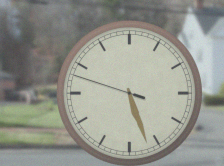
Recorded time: 5.26.48
